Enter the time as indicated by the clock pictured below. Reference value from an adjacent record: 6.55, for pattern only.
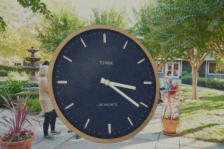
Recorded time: 3.21
